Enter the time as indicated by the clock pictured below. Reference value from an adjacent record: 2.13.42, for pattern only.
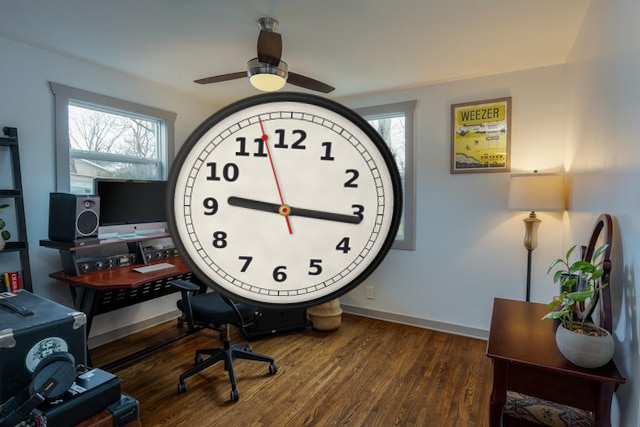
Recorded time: 9.15.57
